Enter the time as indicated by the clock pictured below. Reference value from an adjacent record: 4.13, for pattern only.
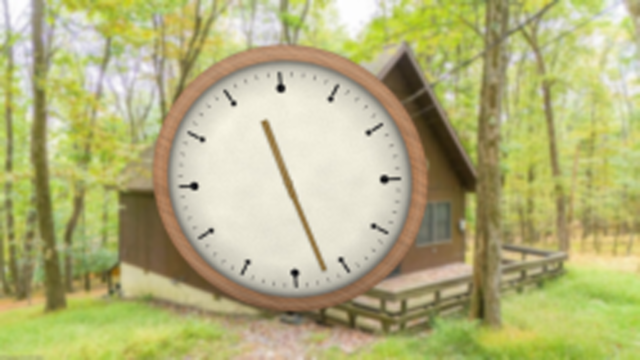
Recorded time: 11.27
